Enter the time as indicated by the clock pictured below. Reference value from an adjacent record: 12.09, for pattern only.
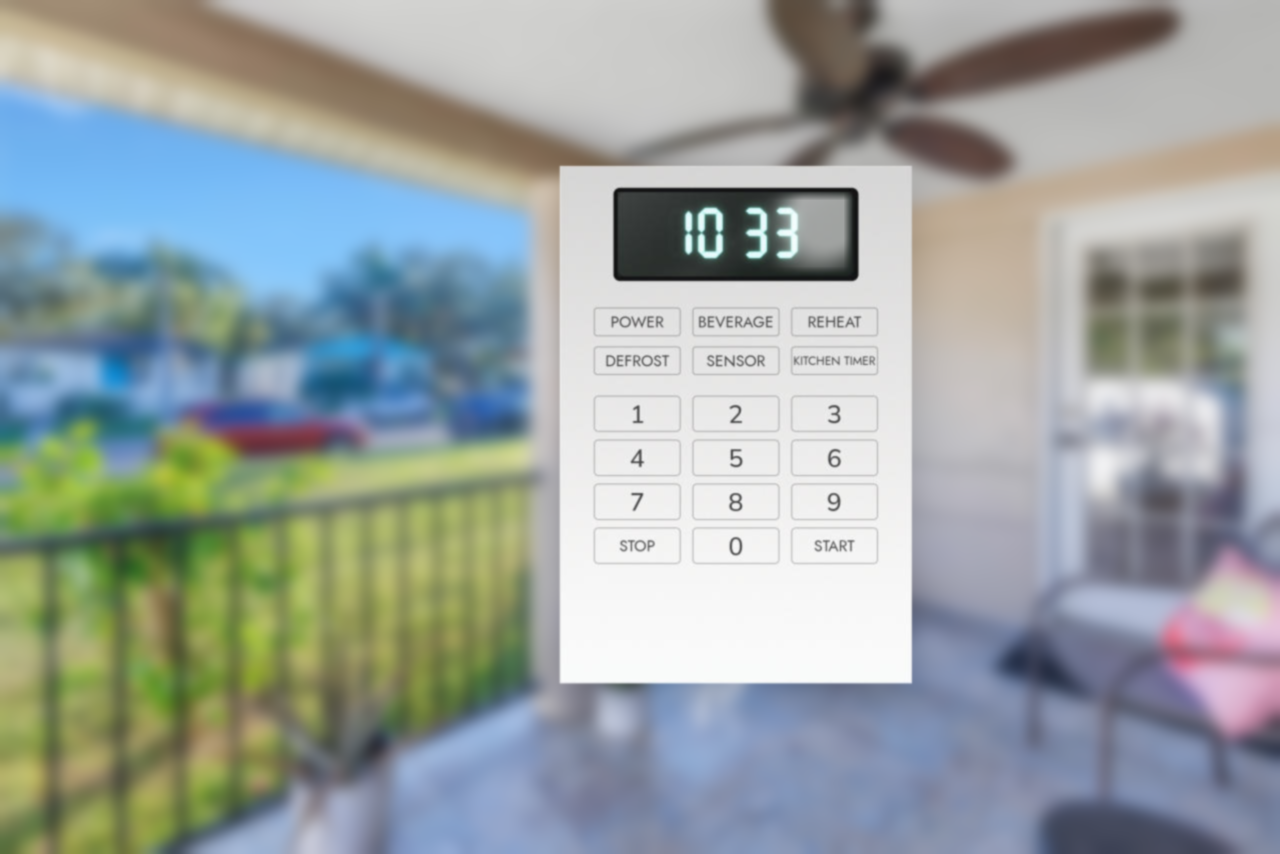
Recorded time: 10.33
